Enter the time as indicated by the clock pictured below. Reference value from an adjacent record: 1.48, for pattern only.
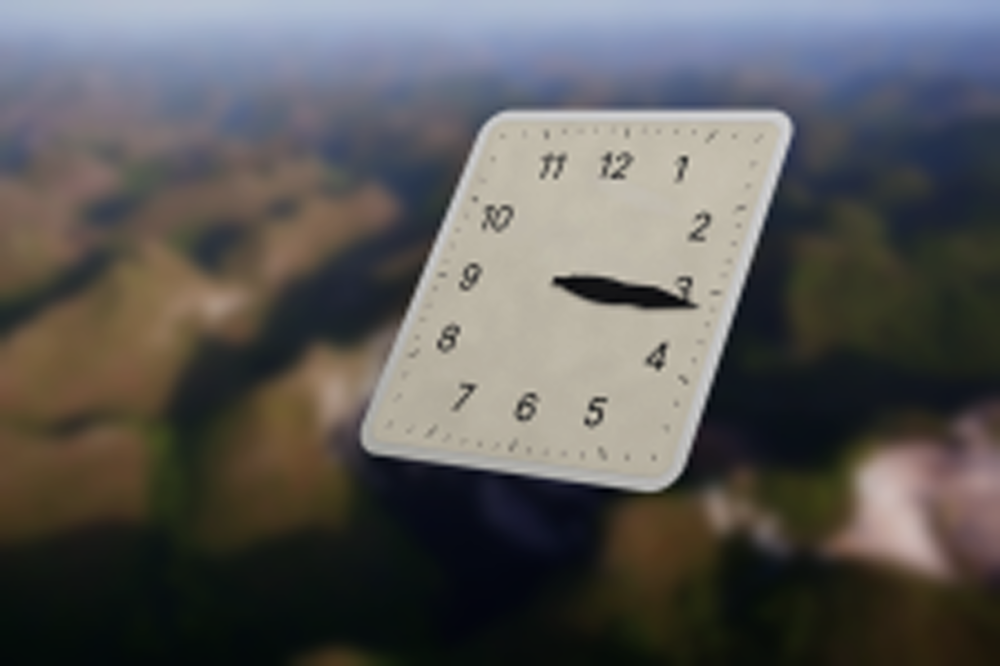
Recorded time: 3.16
